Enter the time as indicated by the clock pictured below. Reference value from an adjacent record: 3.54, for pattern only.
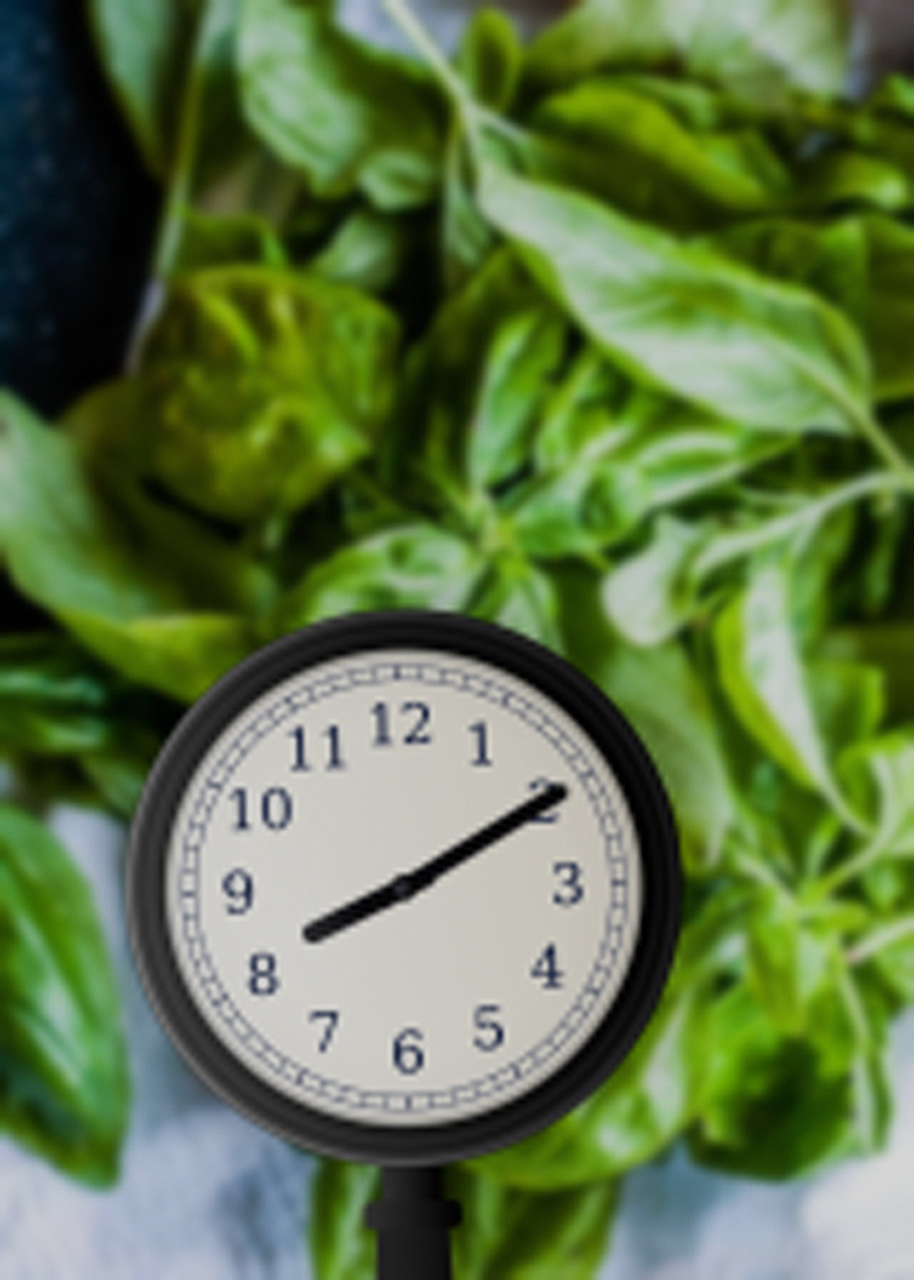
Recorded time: 8.10
